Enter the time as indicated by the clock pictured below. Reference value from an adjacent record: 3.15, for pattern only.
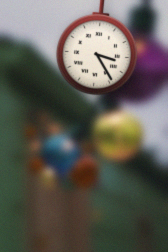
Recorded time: 3.24
